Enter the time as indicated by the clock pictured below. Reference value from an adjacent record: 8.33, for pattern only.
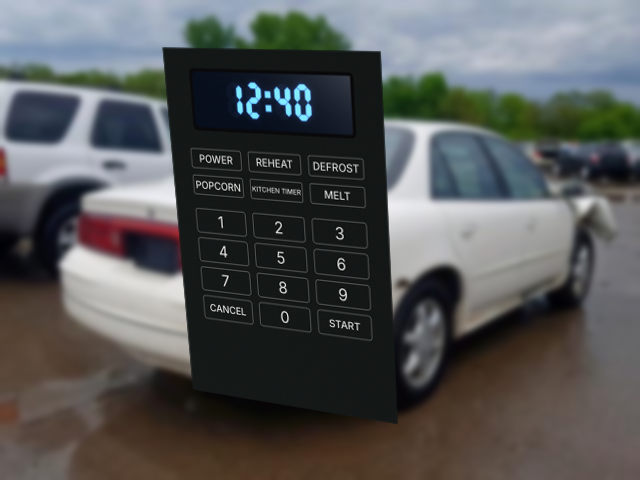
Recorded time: 12.40
